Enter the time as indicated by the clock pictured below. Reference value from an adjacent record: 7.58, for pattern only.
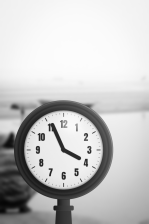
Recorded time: 3.56
